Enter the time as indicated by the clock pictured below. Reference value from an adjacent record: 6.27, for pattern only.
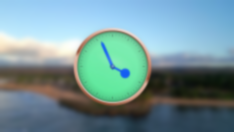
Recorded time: 3.56
